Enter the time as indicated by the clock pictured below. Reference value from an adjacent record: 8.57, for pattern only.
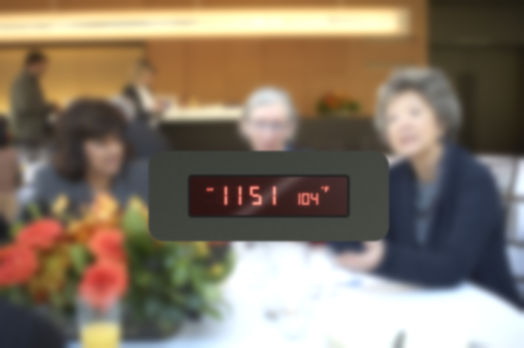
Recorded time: 11.51
